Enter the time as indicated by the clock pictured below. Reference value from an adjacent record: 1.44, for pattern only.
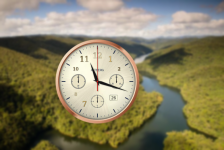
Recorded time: 11.18
